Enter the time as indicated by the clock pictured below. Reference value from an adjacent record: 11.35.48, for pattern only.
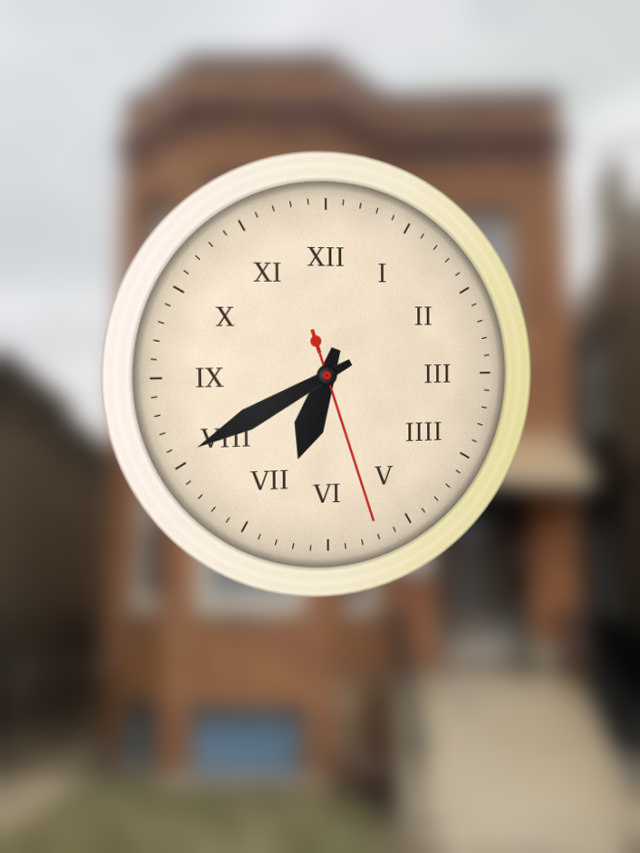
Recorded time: 6.40.27
